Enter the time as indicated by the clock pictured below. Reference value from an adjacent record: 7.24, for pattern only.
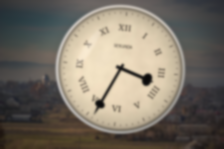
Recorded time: 3.34
